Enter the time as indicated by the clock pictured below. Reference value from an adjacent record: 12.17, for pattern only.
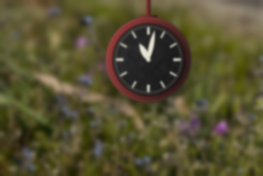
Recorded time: 11.02
